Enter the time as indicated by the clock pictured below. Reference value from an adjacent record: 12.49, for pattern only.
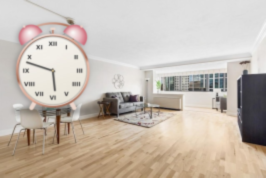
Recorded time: 5.48
